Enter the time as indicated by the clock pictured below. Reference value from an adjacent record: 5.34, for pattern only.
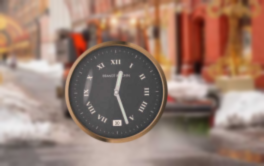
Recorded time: 12.27
